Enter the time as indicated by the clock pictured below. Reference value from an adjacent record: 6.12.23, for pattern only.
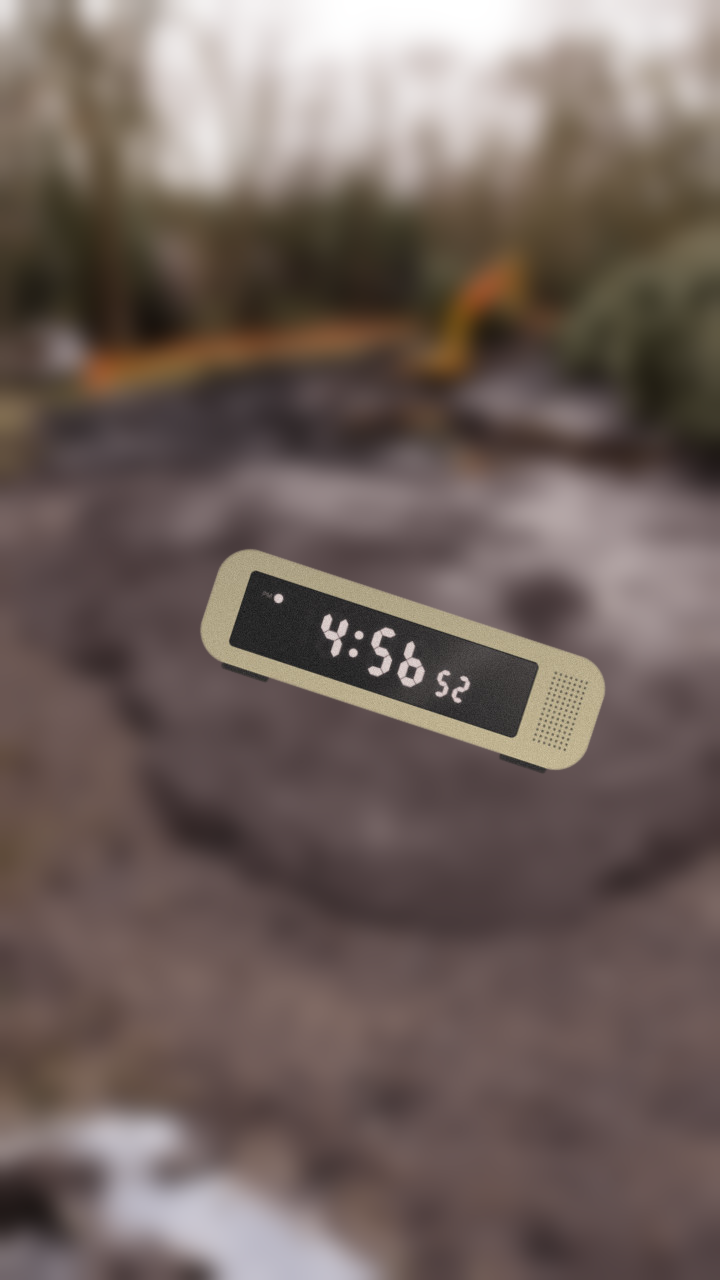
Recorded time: 4.56.52
